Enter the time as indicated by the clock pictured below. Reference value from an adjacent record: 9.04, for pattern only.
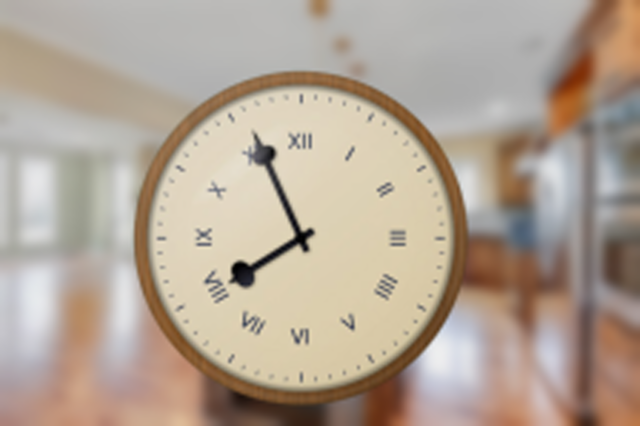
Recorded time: 7.56
